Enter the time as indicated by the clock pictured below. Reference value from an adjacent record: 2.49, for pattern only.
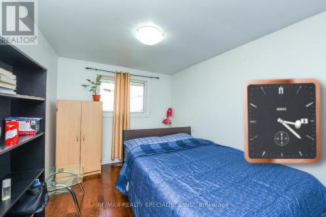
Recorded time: 3.22
